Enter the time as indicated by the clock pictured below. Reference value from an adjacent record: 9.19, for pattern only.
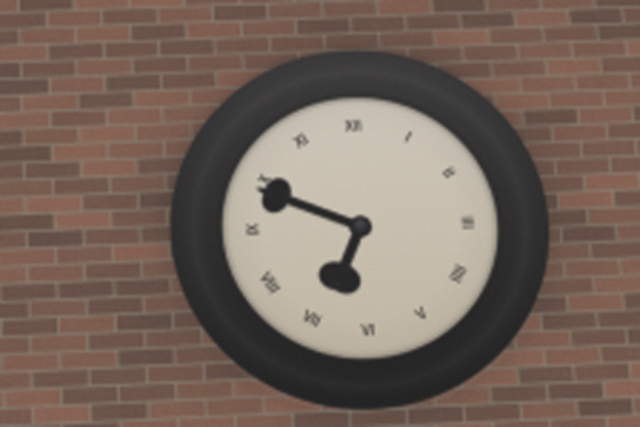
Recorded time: 6.49
